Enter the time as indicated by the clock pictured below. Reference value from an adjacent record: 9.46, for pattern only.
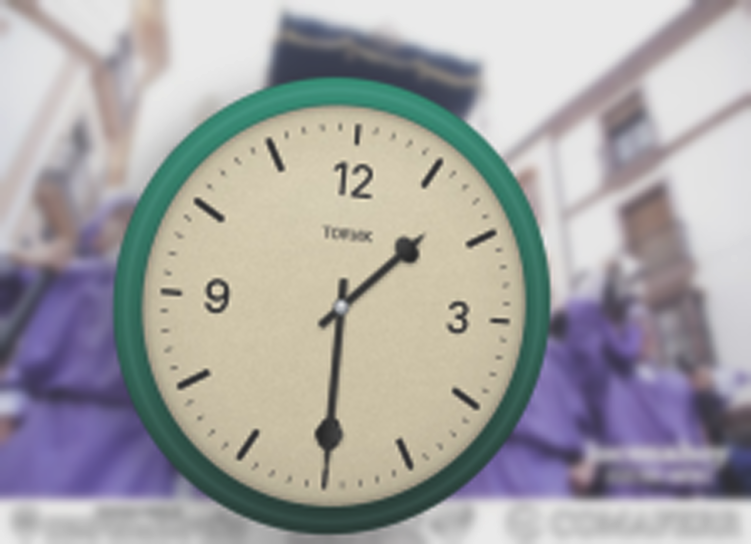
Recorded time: 1.30
